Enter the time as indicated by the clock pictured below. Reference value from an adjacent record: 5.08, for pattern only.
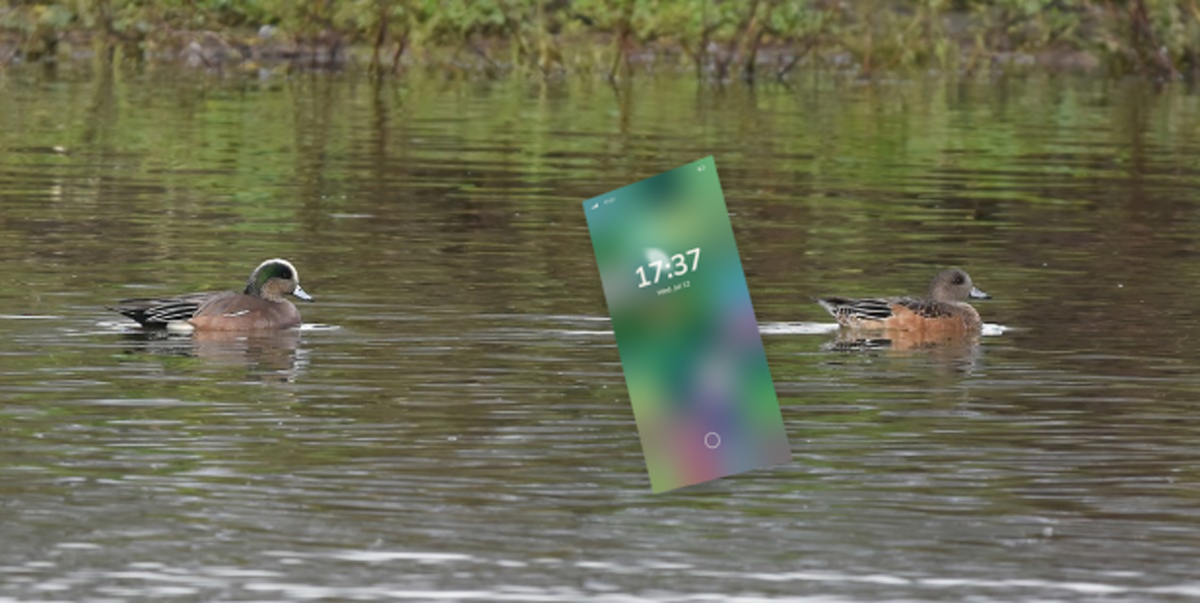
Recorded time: 17.37
